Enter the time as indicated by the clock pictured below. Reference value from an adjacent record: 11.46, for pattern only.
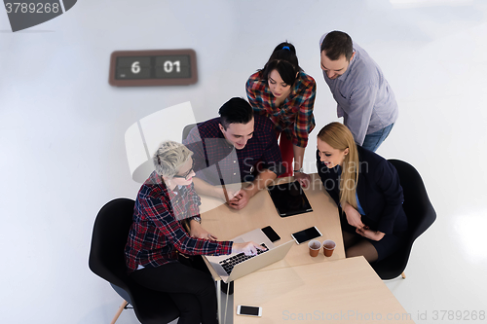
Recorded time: 6.01
